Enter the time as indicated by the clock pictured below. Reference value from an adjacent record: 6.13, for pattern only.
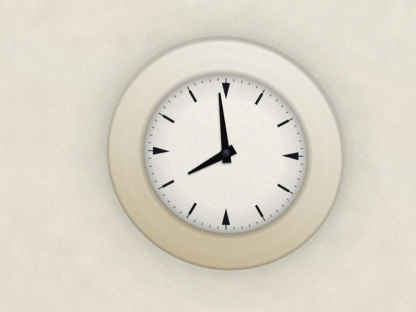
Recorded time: 7.59
